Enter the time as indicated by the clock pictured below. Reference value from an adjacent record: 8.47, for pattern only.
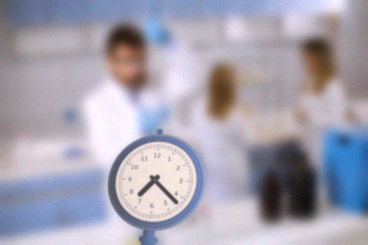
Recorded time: 7.22
